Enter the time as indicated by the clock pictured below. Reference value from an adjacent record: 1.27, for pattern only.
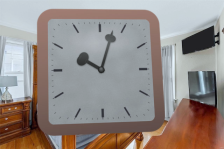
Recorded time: 10.03
